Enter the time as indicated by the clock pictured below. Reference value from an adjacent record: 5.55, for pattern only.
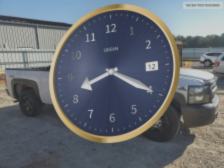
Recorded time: 8.20
